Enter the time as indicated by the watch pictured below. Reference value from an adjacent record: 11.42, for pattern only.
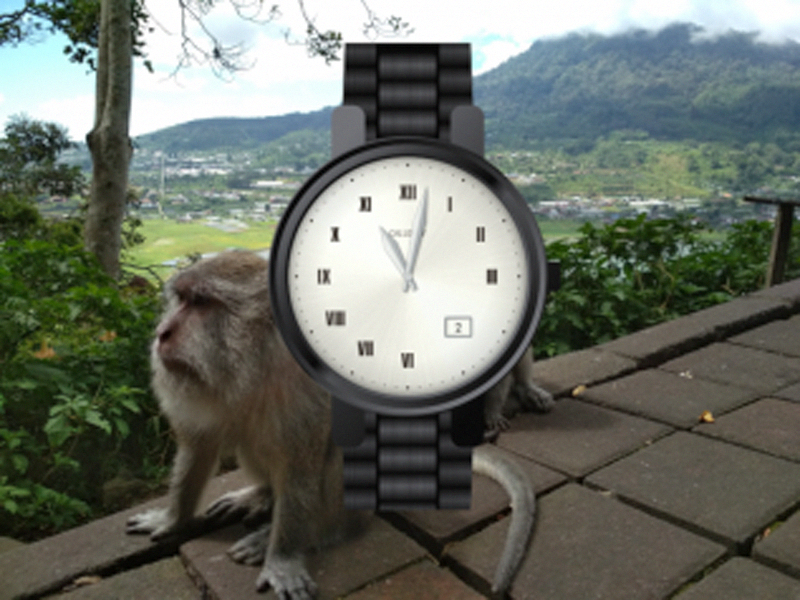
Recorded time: 11.02
